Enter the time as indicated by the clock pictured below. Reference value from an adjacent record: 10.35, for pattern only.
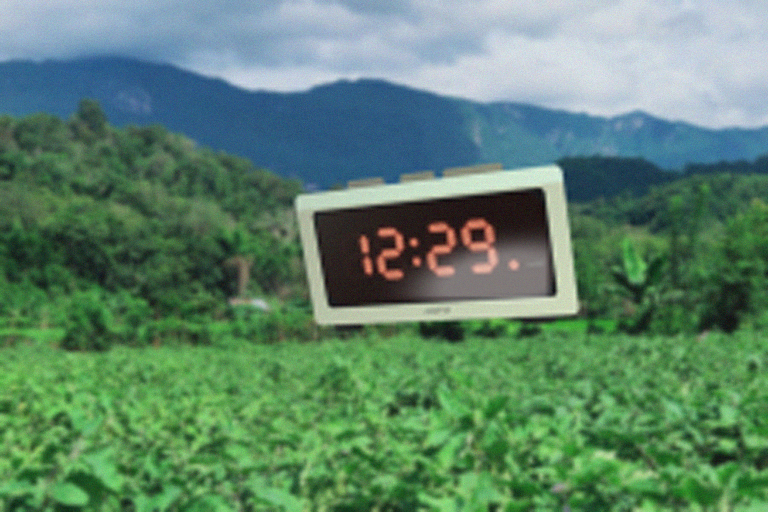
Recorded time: 12.29
